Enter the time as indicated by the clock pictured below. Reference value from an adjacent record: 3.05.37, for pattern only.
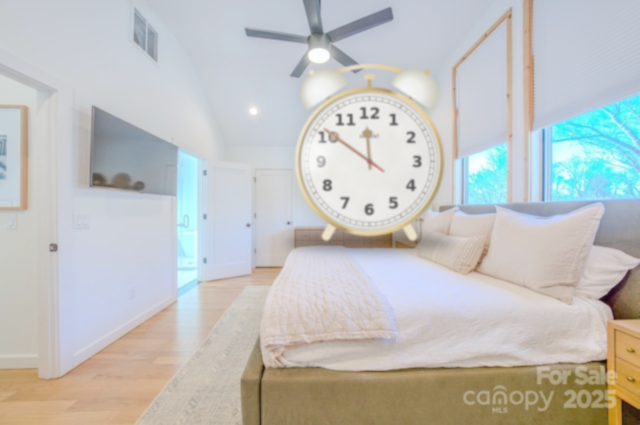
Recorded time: 11.50.51
